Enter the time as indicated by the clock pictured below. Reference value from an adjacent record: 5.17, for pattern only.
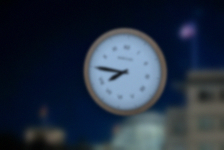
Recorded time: 7.45
